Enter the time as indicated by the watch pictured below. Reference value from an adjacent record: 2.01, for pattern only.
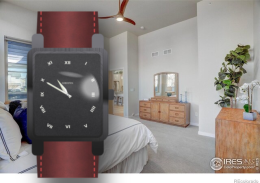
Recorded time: 10.50
